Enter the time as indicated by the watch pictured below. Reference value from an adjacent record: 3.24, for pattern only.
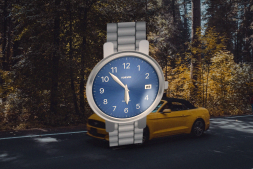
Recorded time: 5.53
